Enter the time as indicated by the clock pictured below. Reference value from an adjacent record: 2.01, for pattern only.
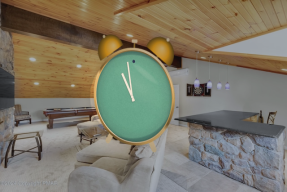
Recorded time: 10.58
